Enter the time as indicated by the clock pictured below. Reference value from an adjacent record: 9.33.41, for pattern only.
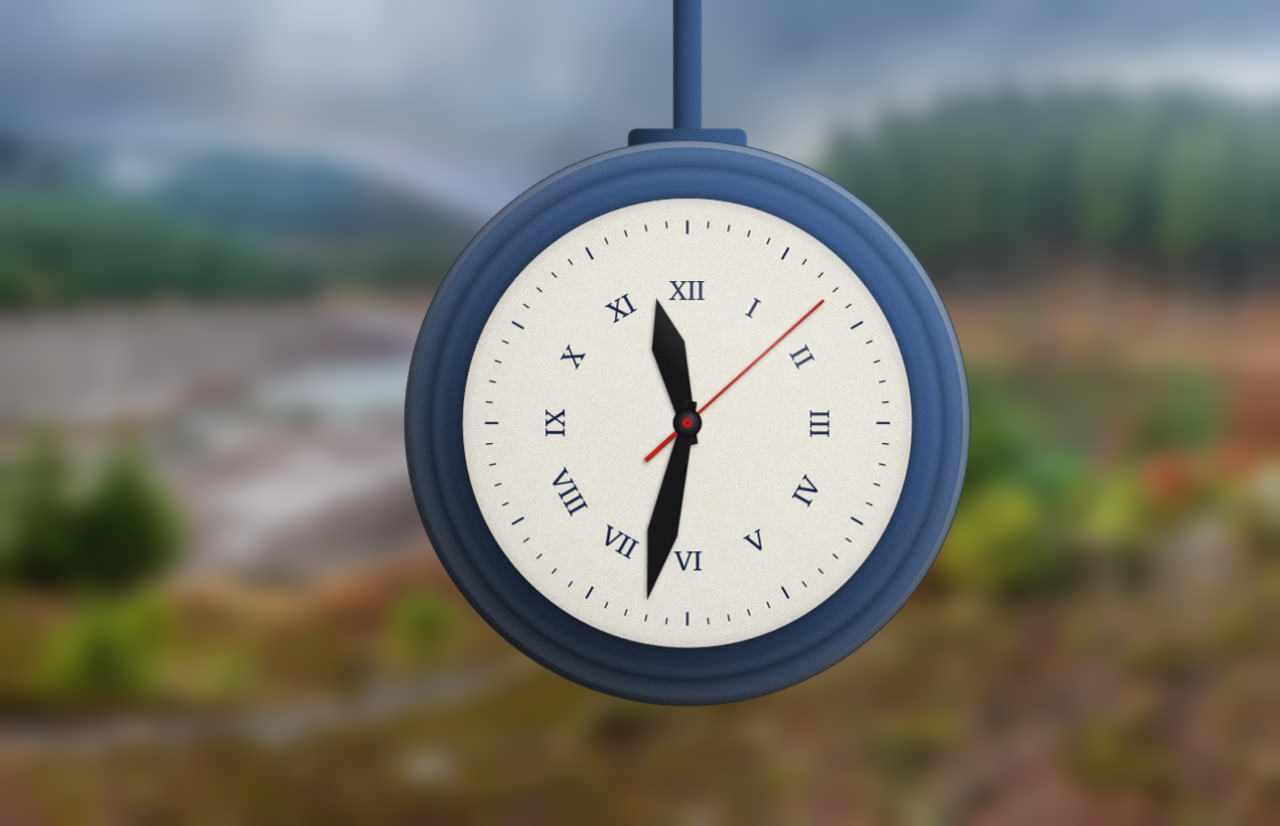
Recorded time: 11.32.08
